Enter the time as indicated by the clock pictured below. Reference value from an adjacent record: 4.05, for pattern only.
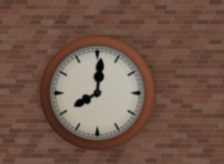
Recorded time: 8.01
